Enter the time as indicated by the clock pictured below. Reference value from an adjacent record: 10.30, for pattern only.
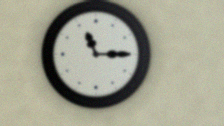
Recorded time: 11.15
